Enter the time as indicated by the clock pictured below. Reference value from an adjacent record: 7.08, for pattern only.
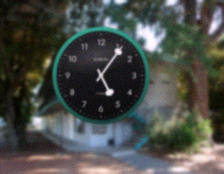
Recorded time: 5.06
